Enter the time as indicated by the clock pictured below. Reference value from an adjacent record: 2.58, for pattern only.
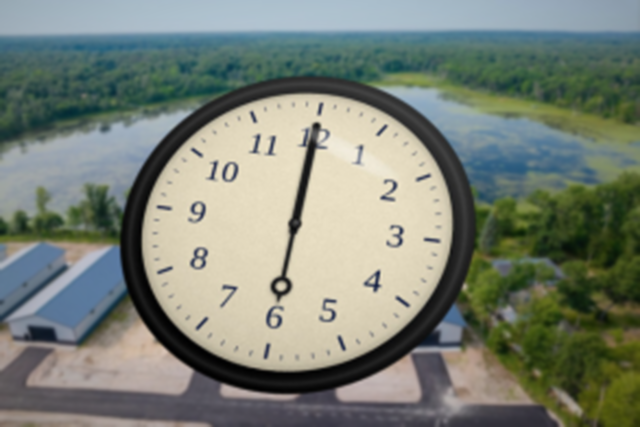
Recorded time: 6.00
